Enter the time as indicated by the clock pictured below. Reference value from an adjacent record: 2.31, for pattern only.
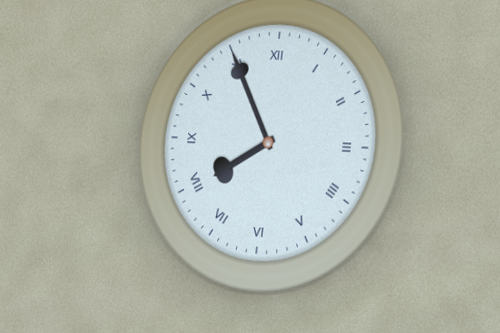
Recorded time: 7.55
